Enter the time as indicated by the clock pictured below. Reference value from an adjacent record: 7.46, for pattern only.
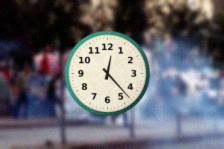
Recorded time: 12.23
